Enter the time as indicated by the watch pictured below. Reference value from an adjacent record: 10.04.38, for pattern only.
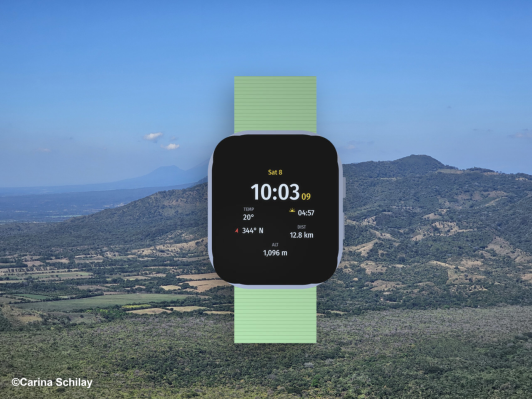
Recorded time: 10.03.09
